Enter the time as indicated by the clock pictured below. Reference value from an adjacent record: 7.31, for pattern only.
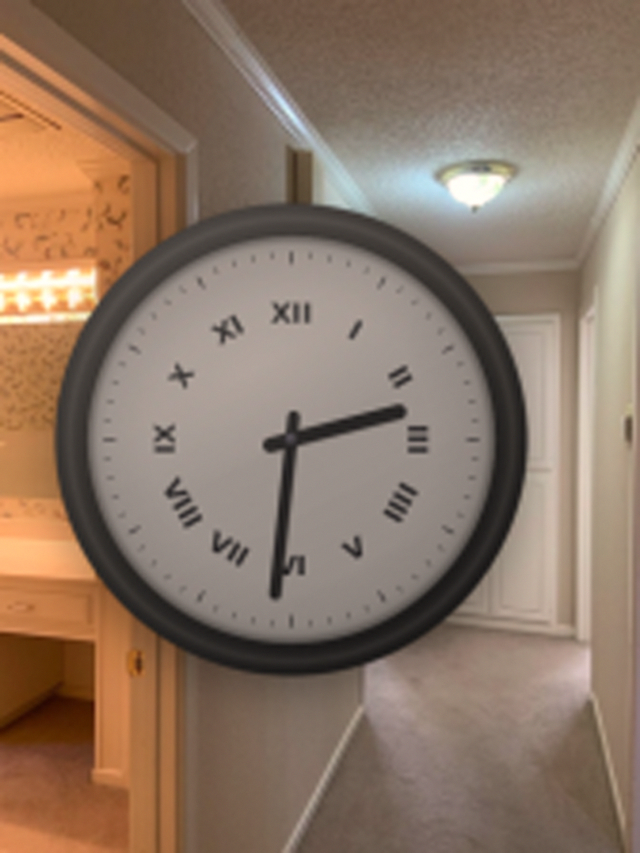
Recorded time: 2.31
